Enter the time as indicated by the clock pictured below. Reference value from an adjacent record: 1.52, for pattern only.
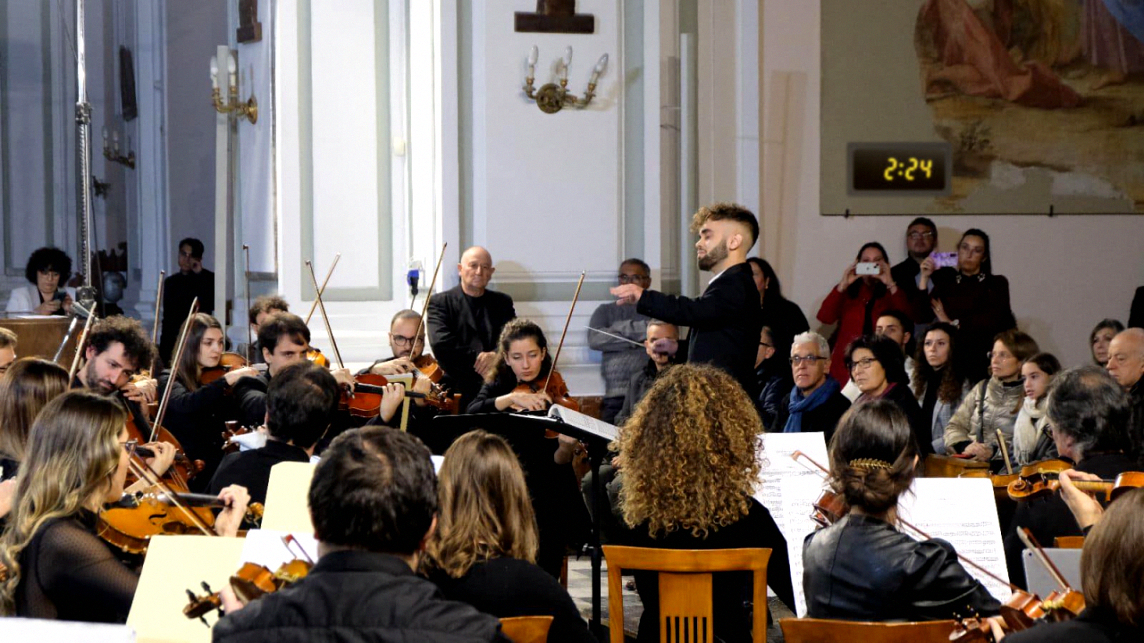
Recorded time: 2.24
